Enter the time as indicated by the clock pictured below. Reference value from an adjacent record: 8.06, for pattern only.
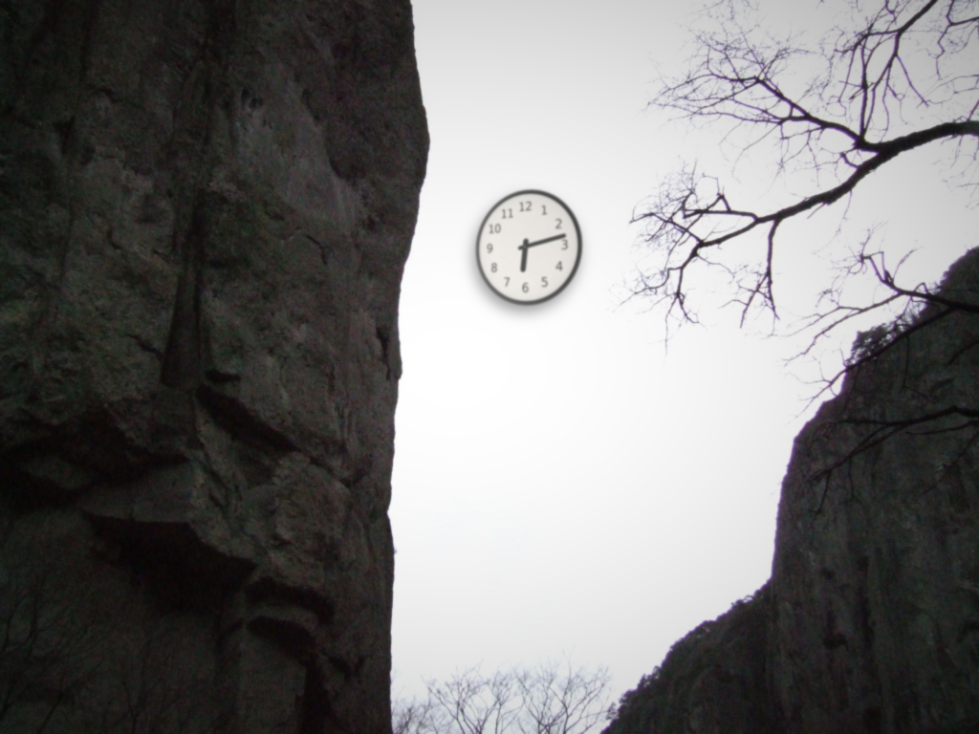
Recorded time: 6.13
